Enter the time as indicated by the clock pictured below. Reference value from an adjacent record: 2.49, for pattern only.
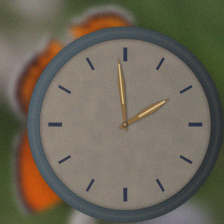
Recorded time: 1.59
